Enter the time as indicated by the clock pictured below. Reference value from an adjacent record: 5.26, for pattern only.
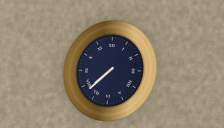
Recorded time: 7.38
